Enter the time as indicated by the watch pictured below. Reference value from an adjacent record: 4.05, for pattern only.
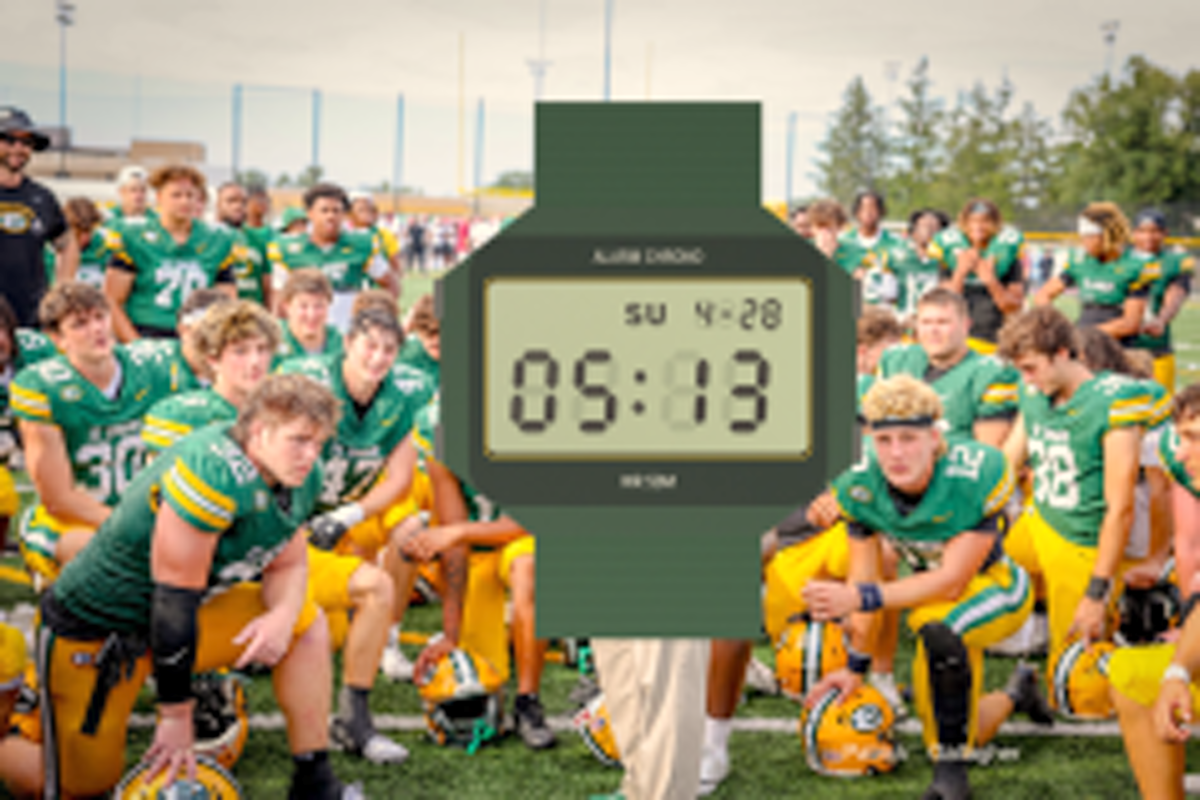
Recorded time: 5.13
